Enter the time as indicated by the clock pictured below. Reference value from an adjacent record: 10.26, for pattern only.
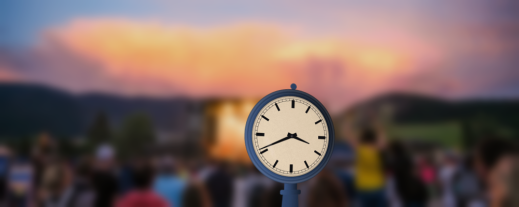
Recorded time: 3.41
